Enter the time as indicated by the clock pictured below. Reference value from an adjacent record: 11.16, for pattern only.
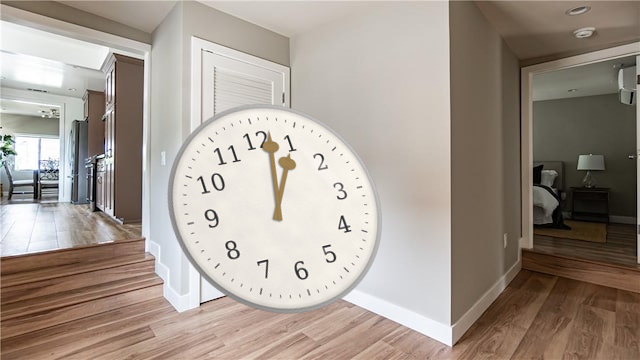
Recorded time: 1.02
